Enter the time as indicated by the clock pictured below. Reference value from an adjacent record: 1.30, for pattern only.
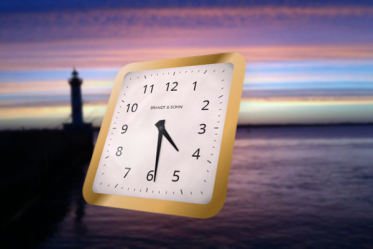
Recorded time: 4.29
